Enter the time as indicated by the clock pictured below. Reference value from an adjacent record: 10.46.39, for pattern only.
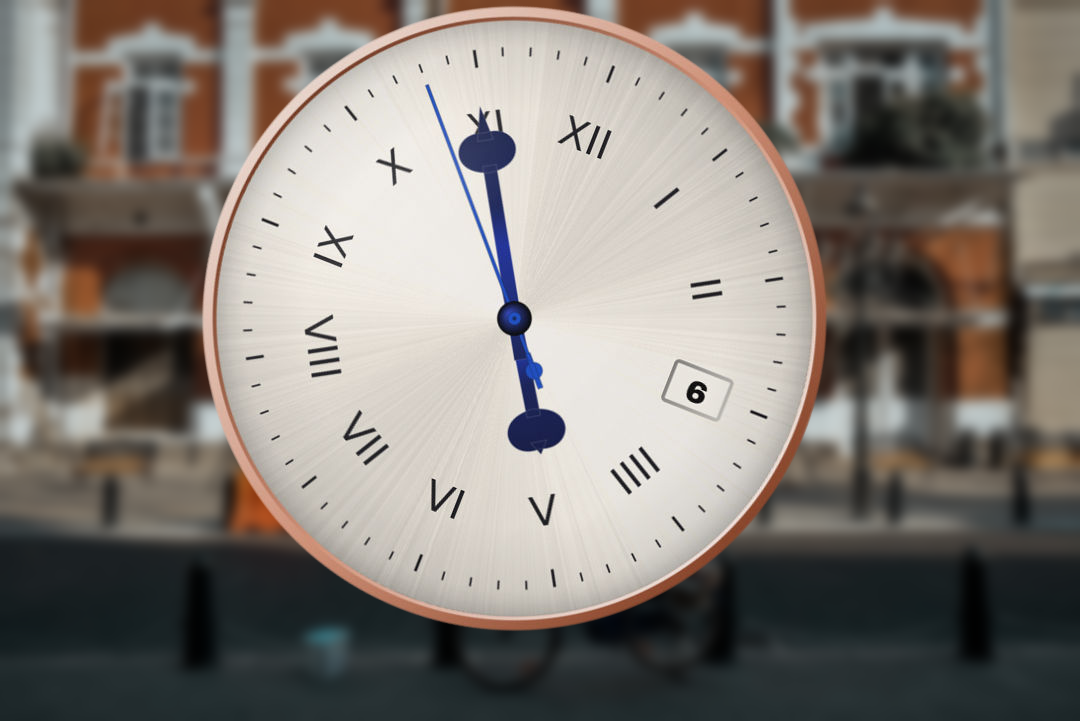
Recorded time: 4.54.53
